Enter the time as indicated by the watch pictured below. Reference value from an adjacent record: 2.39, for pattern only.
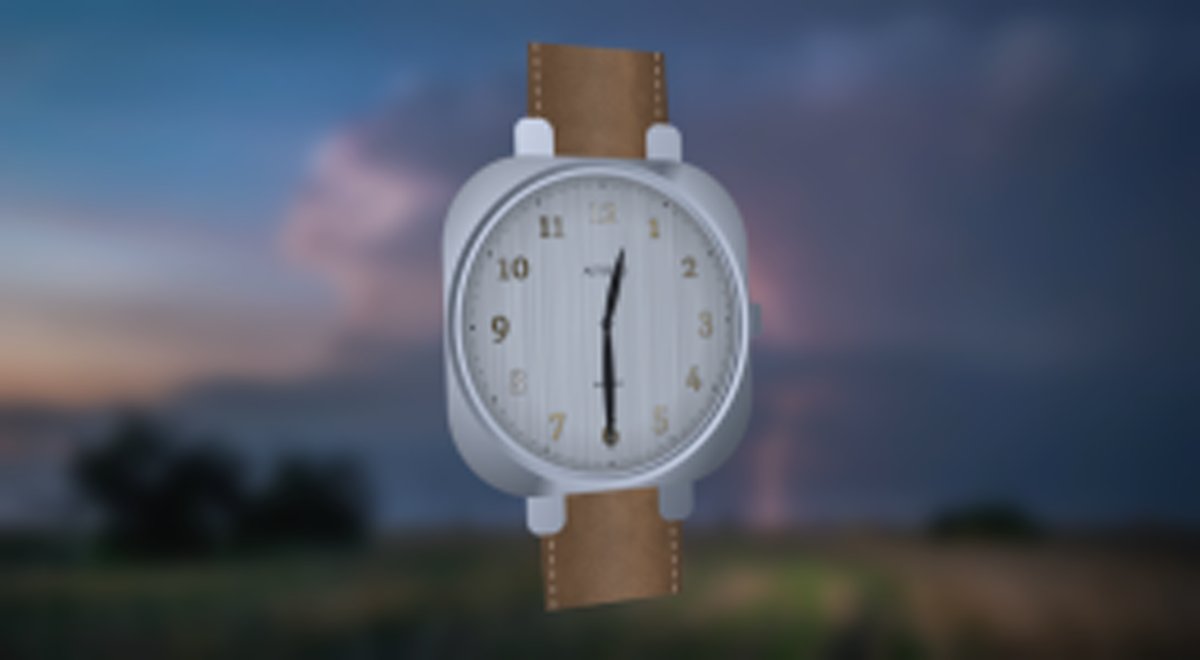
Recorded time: 12.30
